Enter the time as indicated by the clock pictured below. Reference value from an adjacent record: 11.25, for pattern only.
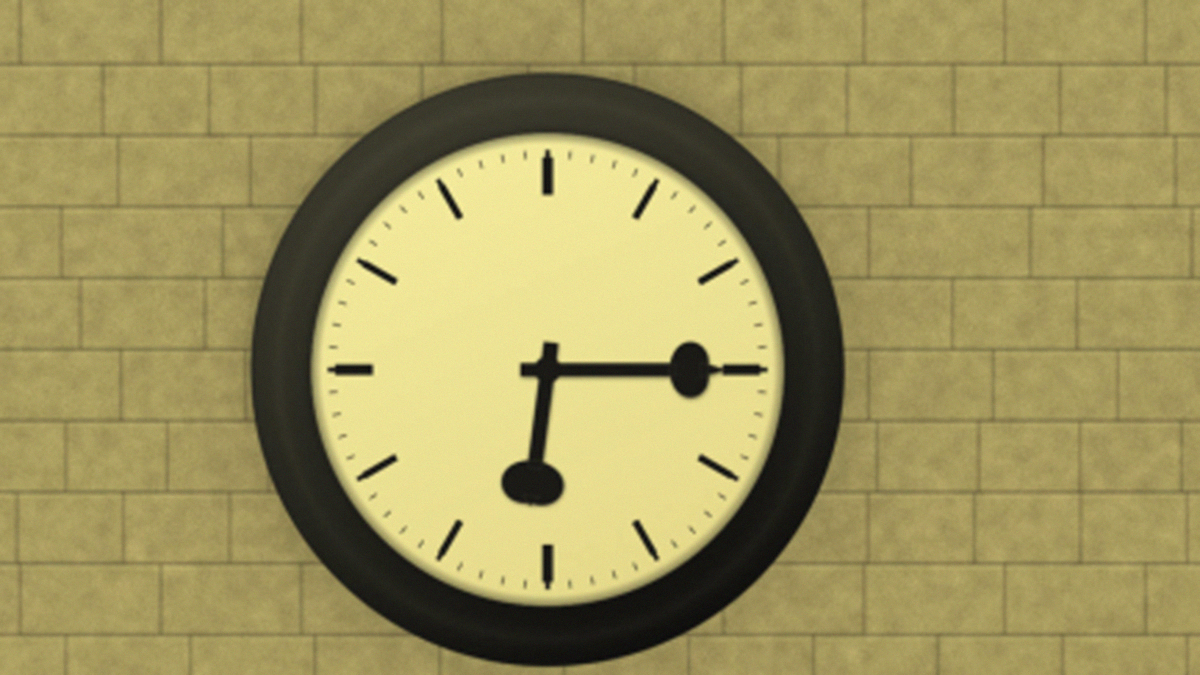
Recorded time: 6.15
